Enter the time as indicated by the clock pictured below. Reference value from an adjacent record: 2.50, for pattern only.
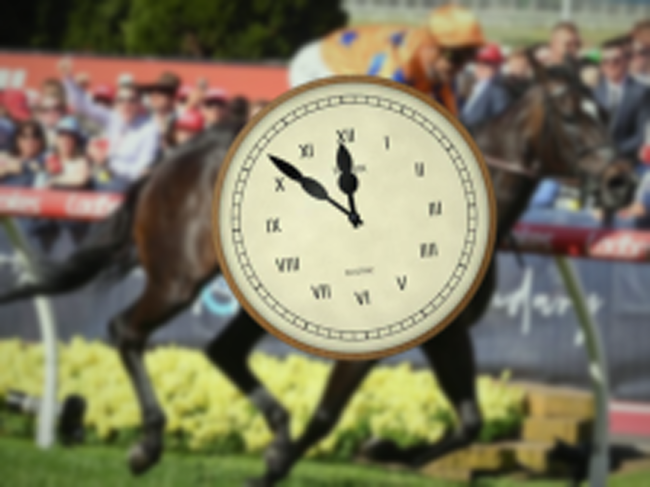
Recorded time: 11.52
